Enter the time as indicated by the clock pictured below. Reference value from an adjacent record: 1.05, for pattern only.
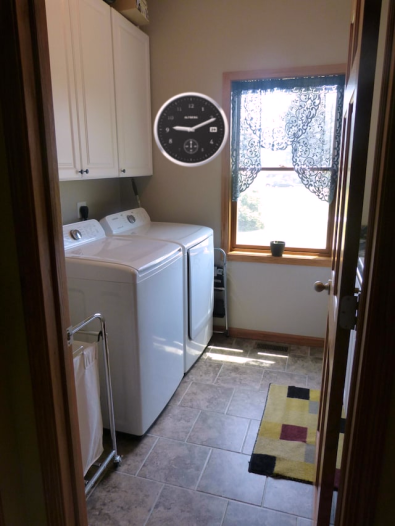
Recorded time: 9.11
